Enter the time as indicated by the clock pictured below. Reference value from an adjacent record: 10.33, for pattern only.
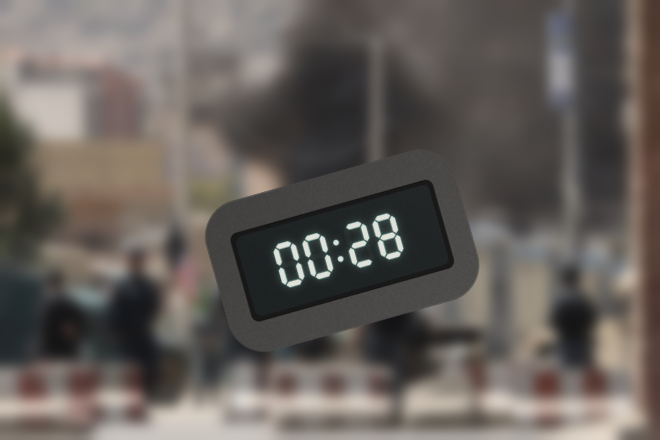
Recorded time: 0.28
